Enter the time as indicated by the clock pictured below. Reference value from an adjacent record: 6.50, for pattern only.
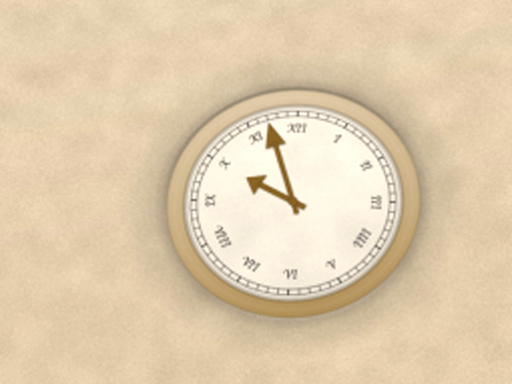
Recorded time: 9.57
